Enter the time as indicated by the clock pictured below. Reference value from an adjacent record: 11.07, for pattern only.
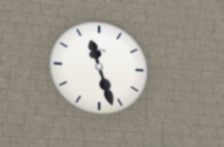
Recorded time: 11.27
